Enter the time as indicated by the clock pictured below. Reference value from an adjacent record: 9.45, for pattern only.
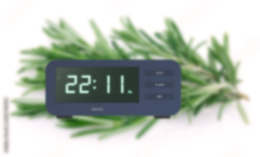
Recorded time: 22.11
